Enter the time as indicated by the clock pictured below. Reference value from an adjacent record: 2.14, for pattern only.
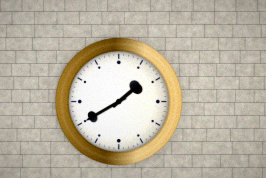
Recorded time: 1.40
